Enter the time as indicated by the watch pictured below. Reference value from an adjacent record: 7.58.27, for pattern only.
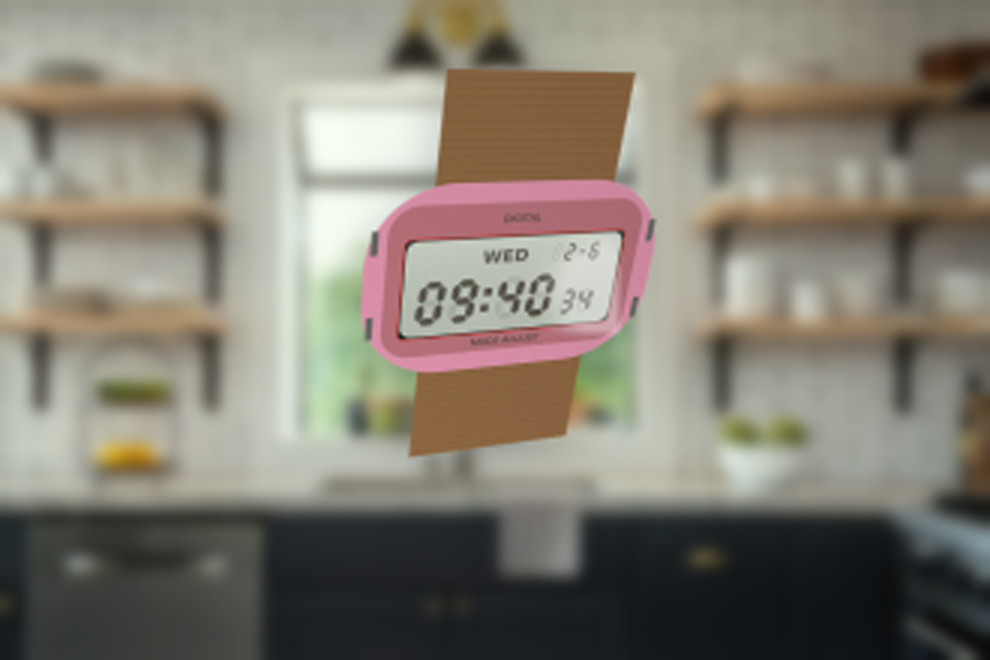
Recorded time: 9.40.34
